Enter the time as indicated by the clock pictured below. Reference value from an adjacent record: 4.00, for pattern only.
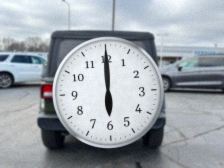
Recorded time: 6.00
